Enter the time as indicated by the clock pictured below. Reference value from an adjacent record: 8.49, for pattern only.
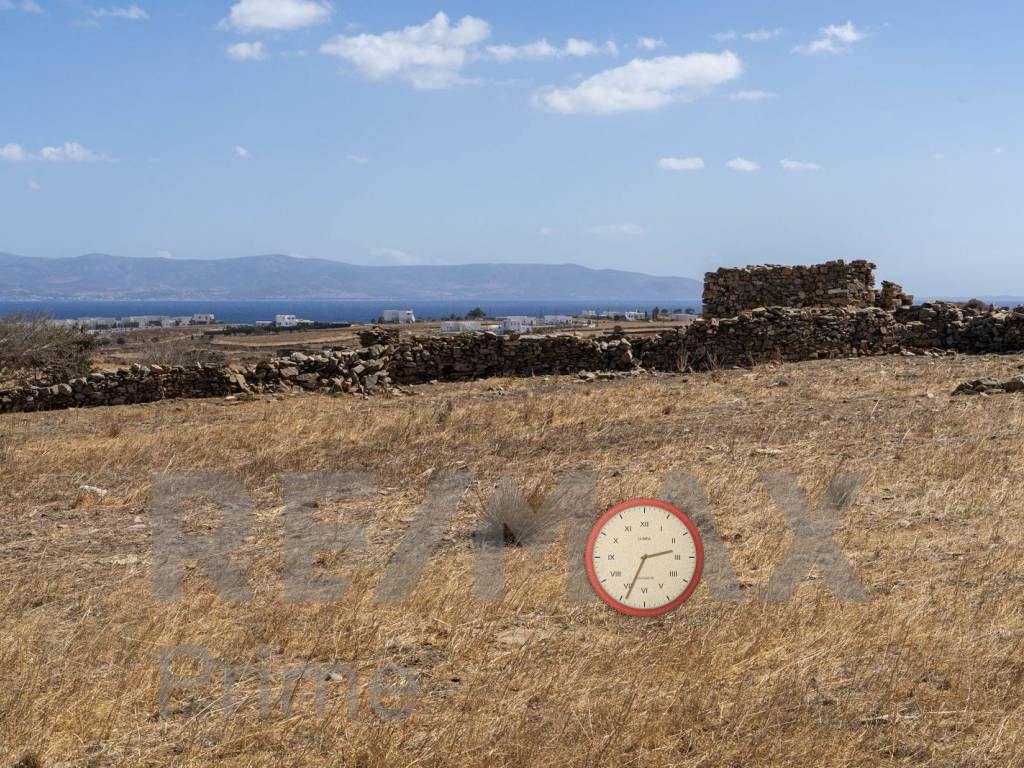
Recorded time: 2.34
